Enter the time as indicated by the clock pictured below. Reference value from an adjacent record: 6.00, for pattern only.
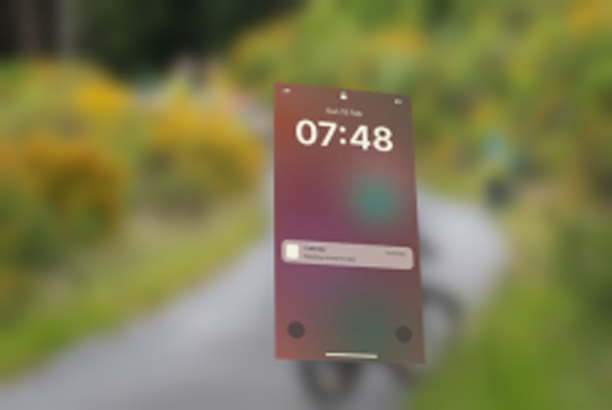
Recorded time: 7.48
